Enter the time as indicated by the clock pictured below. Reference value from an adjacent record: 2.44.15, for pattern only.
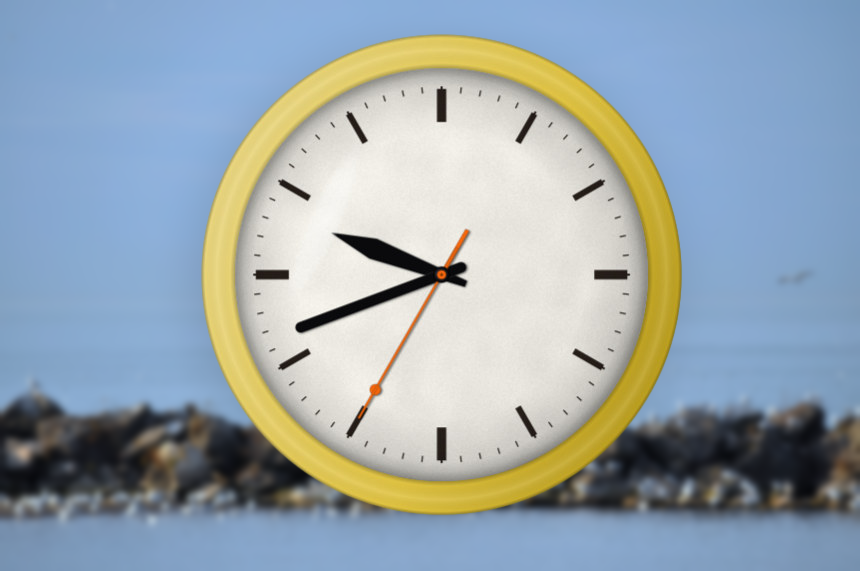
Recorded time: 9.41.35
